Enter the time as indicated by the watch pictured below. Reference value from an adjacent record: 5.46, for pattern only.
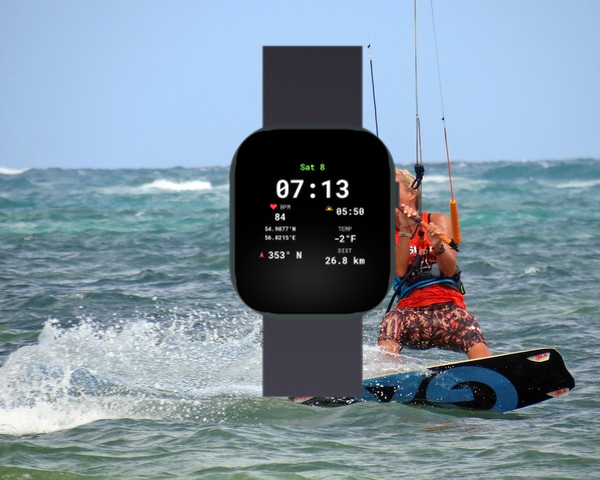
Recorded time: 7.13
